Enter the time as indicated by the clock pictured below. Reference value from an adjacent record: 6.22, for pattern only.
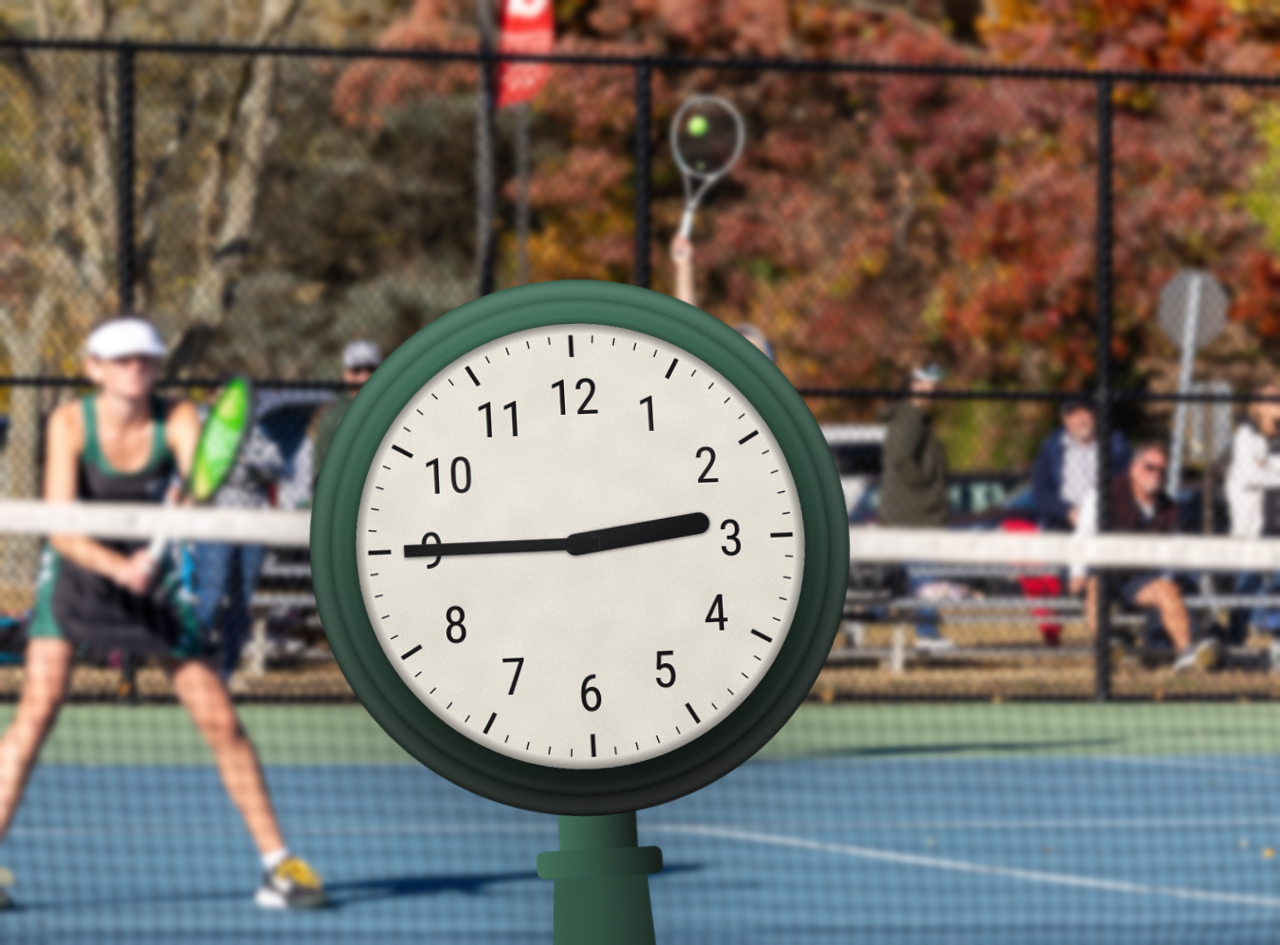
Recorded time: 2.45
